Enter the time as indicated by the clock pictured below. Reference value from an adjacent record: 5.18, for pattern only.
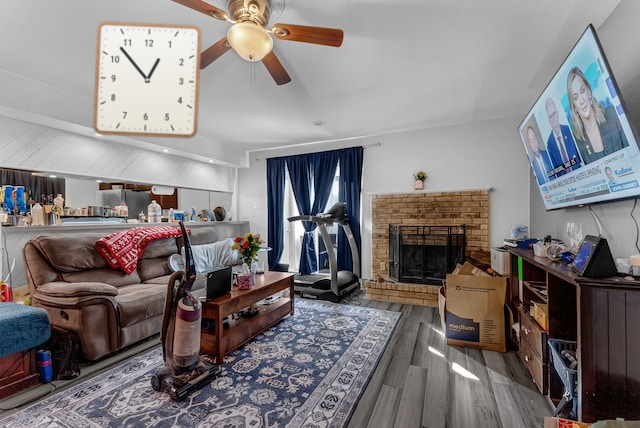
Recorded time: 12.53
